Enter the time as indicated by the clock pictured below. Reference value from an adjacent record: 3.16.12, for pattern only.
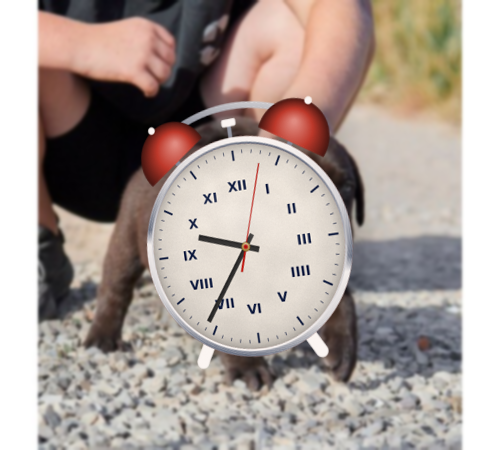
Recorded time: 9.36.03
